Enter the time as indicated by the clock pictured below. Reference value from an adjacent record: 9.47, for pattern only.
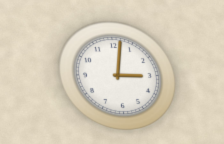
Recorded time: 3.02
